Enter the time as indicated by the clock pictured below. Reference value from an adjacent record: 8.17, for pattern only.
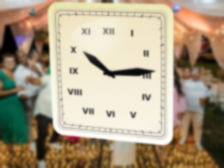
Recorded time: 10.14
